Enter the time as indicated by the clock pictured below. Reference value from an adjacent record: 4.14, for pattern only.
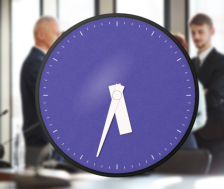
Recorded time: 5.33
